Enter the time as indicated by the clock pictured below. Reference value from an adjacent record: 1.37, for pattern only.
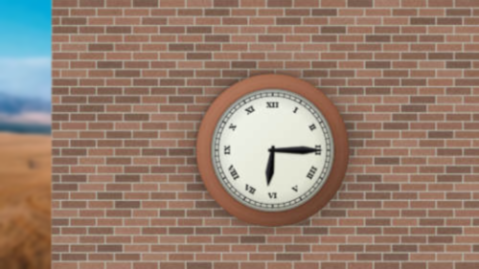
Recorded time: 6.15
